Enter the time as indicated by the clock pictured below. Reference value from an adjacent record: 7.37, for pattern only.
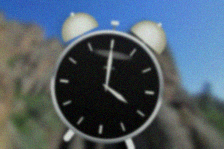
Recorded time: 4.00
